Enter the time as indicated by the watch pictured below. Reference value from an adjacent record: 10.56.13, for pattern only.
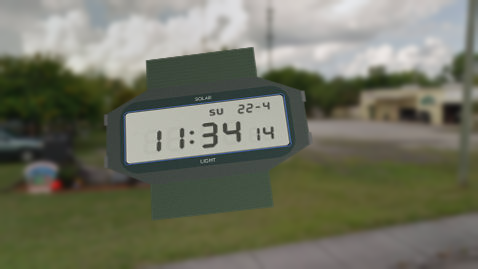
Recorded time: 11.34.14
